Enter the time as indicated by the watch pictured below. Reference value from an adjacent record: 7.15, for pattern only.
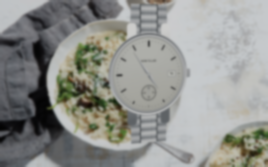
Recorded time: 4.54
